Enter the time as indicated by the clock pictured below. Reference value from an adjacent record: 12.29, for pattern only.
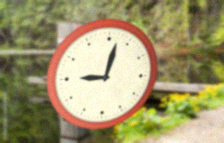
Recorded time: 9.02
